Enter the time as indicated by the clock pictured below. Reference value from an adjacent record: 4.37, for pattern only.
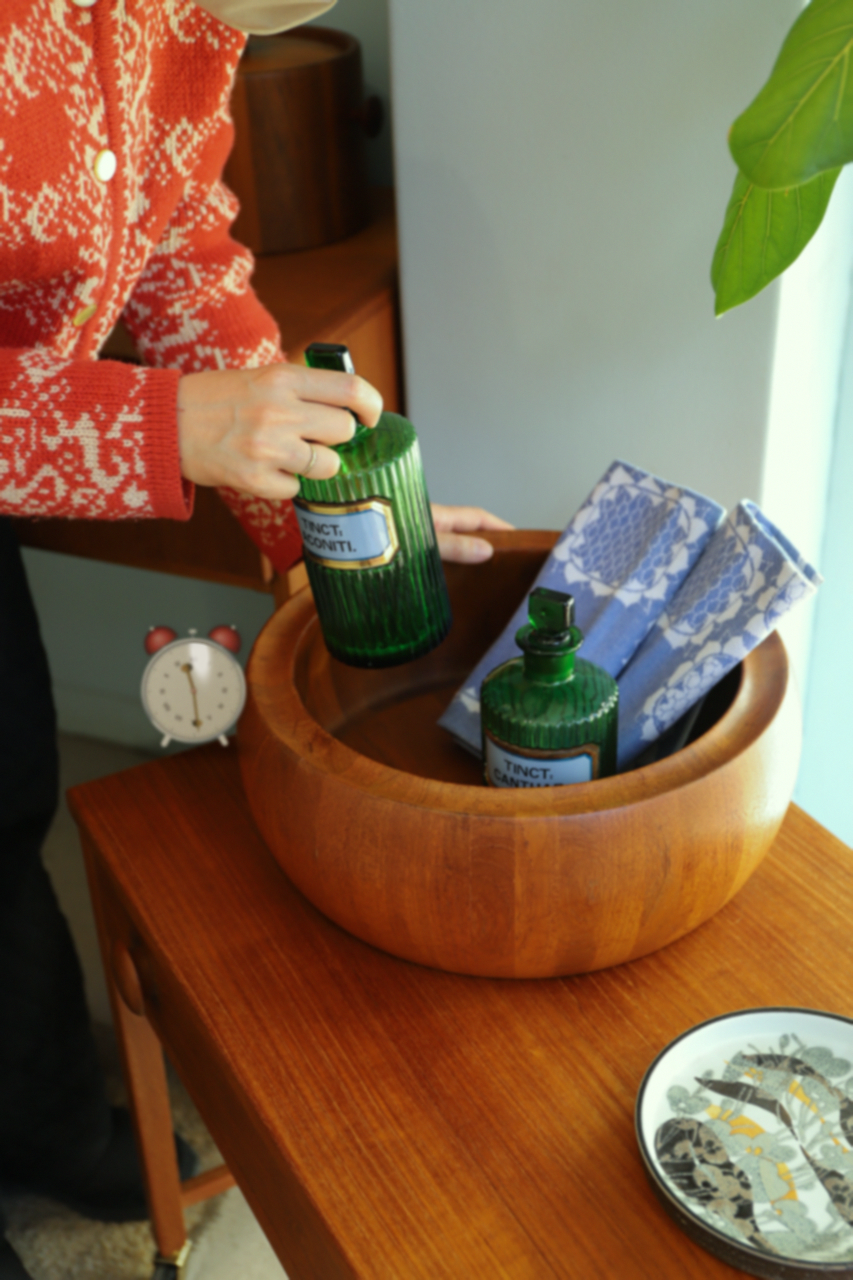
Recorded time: 11.29
